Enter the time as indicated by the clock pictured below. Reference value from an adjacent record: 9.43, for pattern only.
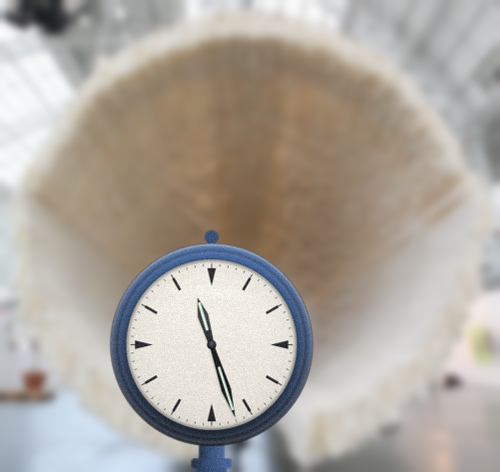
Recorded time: 11.27
